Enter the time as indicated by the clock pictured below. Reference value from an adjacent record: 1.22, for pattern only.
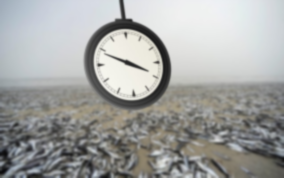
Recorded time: 3.49
